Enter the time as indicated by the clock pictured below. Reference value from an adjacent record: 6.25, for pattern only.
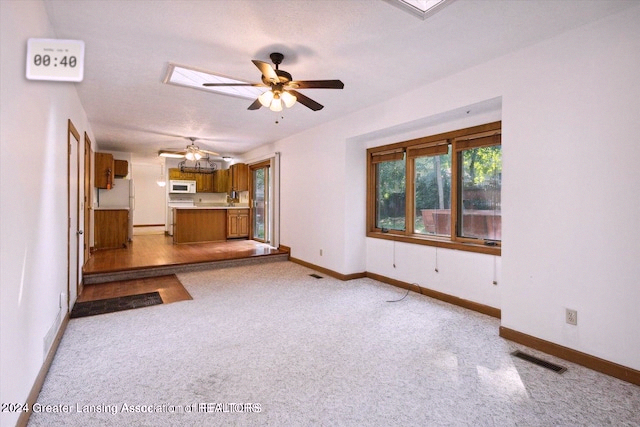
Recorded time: 0.40
